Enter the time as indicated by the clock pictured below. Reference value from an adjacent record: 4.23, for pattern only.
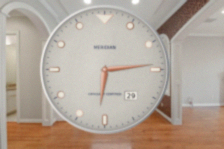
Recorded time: 6.14
